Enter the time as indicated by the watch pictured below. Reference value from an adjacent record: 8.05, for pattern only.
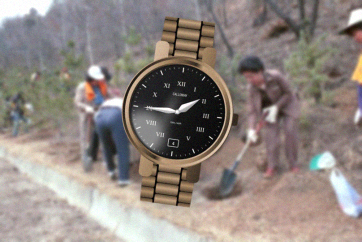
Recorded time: 1.45
